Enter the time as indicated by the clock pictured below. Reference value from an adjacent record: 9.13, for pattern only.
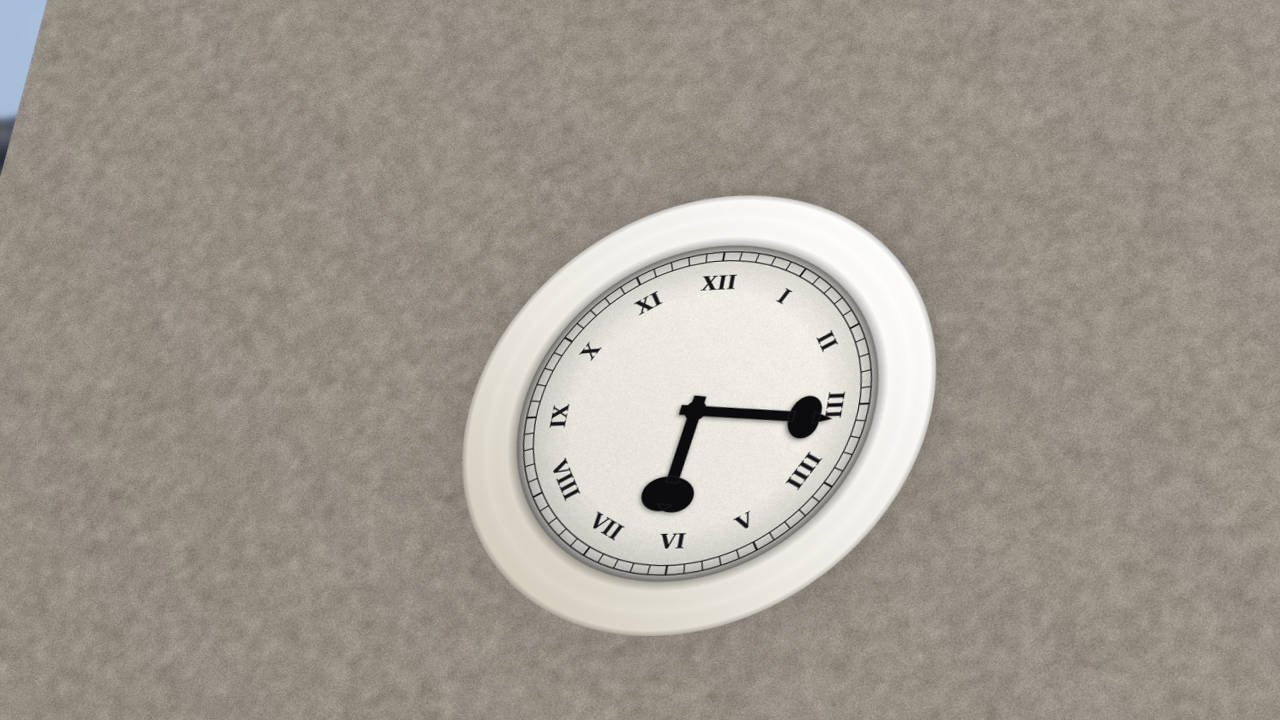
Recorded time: 6.16
